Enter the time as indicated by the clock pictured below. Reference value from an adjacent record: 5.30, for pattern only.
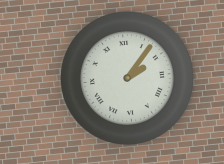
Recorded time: 2.07
